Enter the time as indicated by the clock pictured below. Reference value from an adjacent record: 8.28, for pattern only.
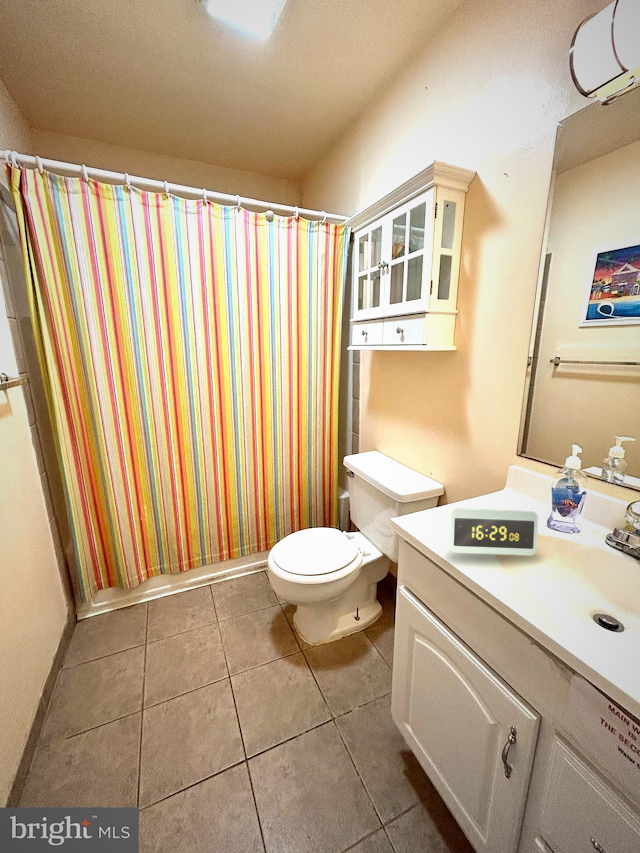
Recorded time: 16.29
